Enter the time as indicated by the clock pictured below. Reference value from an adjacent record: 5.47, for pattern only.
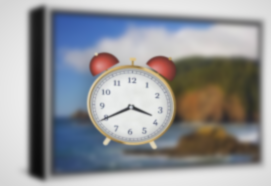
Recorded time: 3.40
